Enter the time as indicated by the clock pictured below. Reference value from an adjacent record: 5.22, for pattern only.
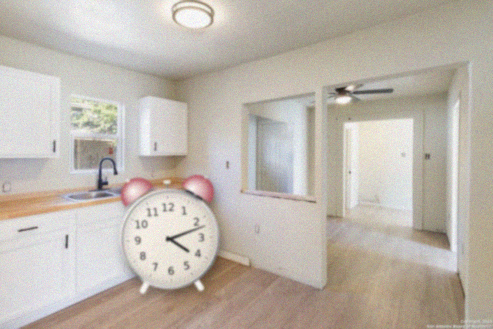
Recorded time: 4.12
